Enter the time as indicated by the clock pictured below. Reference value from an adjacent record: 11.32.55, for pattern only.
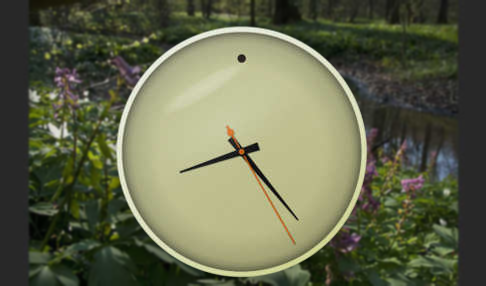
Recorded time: 8.23.25
